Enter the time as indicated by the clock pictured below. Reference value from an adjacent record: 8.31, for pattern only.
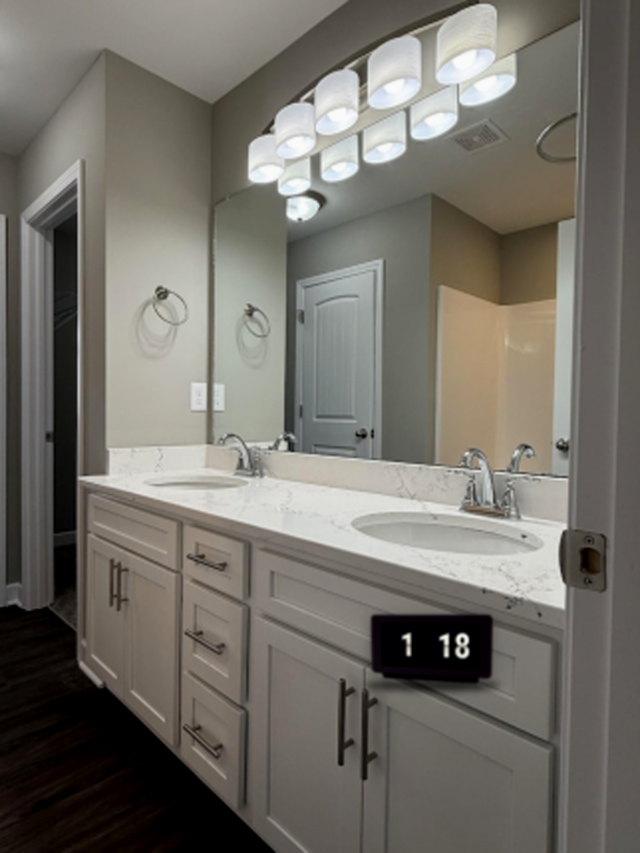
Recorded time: 1.18
